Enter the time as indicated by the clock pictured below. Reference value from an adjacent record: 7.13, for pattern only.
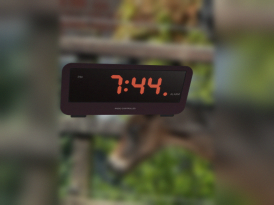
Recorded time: 7.44
